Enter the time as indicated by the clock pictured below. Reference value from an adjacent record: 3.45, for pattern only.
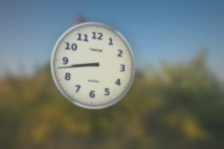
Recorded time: 8.43
